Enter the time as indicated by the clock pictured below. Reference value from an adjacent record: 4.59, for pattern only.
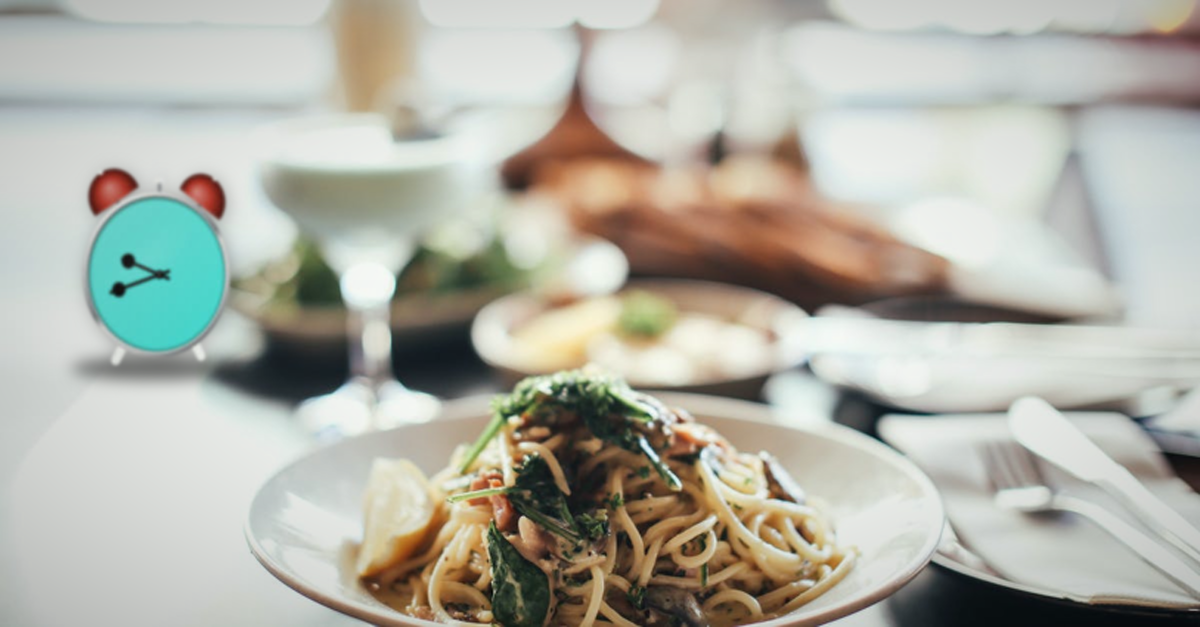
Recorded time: 9.42
